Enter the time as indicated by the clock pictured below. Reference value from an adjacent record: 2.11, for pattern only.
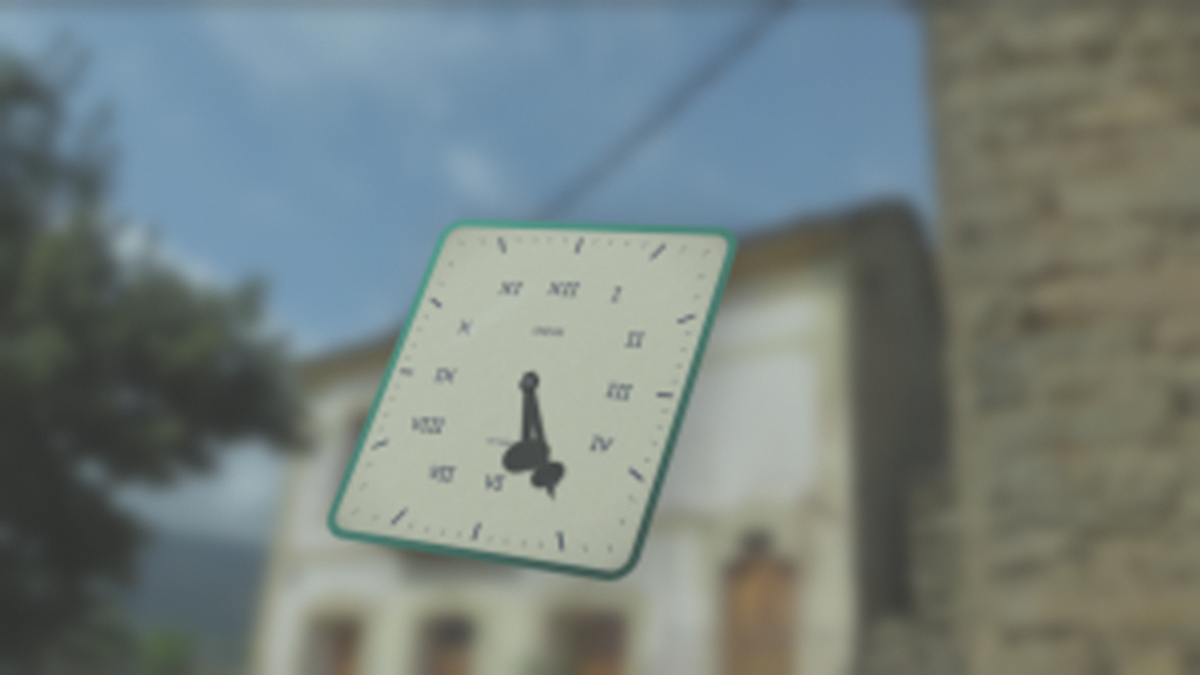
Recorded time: 5.25
